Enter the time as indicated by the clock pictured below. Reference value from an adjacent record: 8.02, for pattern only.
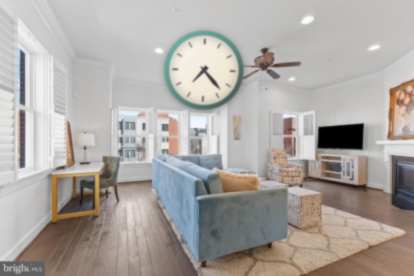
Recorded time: 7.23
